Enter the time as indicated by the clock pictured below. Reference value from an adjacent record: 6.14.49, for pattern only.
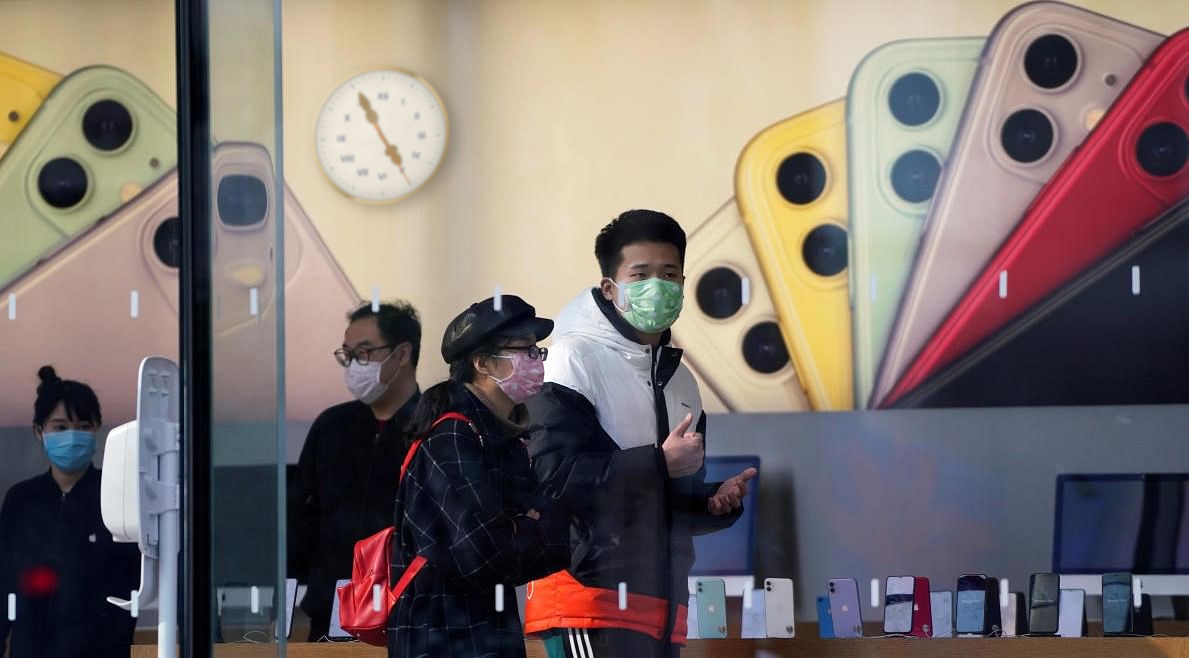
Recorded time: 4.55.25
